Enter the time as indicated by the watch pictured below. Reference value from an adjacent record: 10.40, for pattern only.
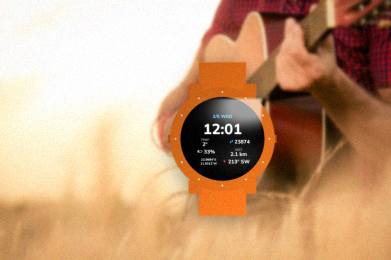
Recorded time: 12.01
